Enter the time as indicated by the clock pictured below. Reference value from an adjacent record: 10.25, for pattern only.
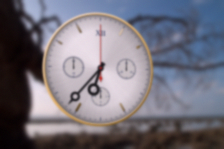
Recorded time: 6.37
